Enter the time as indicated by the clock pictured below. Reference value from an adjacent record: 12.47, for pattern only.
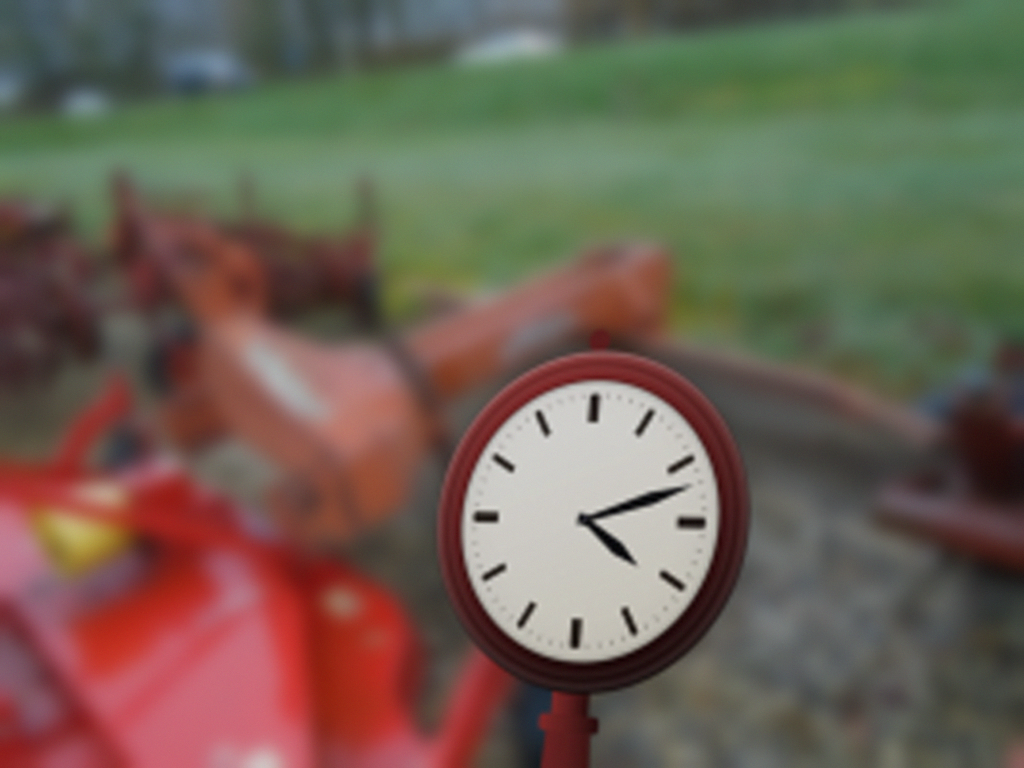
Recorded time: 4.12
